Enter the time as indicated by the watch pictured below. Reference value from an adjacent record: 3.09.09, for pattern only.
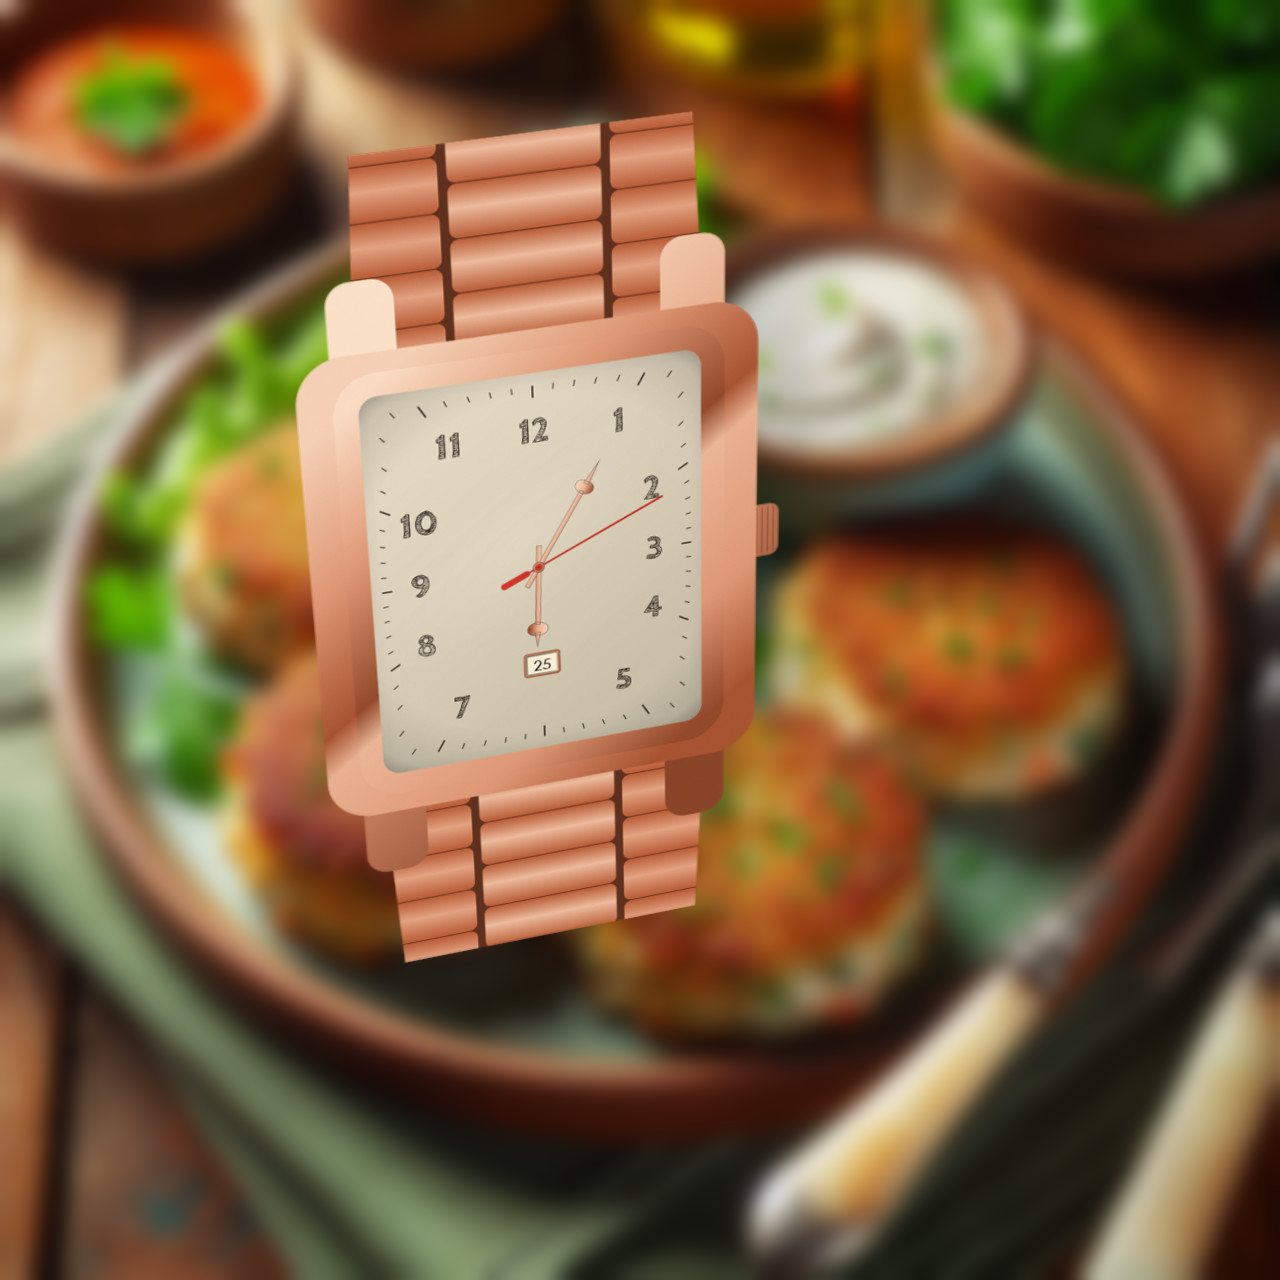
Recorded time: 6.05.11
